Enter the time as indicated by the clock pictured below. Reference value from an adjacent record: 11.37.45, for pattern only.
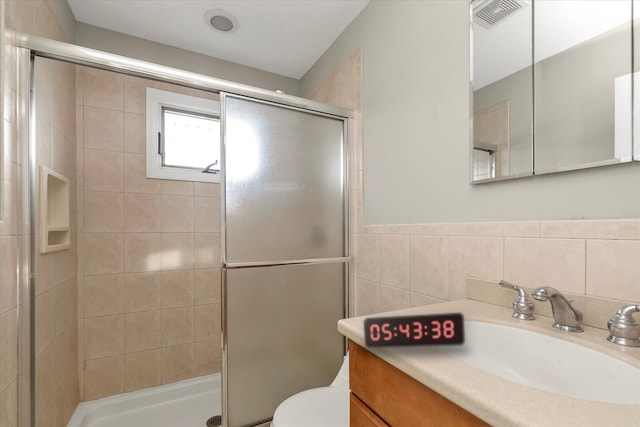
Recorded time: 5.43.38
